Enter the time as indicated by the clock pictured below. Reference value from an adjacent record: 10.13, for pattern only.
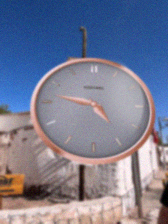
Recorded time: 4.47
